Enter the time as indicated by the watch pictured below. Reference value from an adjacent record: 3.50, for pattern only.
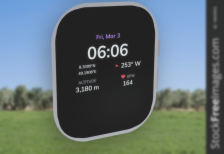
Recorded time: 6.06
